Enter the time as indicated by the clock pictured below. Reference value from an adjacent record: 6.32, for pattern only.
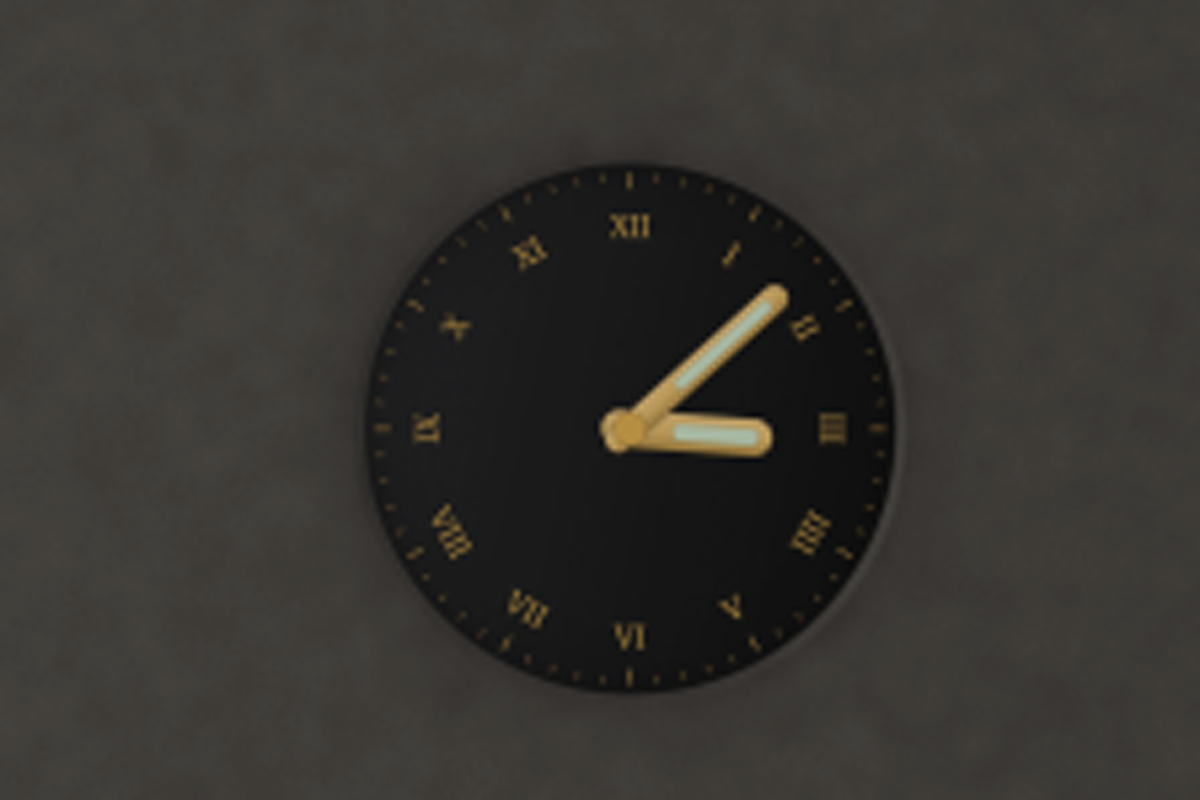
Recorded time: 3.08
